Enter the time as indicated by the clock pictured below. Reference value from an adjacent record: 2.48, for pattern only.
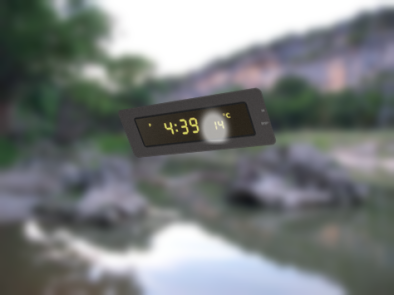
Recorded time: 4.39
